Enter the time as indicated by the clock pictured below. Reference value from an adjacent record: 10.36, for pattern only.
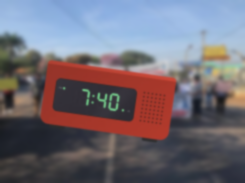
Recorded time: 7.40
